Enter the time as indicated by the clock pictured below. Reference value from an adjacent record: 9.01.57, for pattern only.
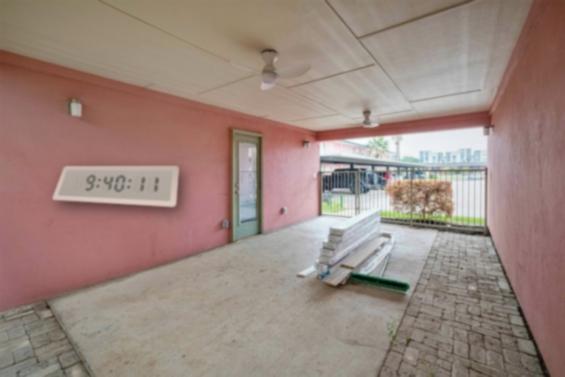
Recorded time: 9.40.11
